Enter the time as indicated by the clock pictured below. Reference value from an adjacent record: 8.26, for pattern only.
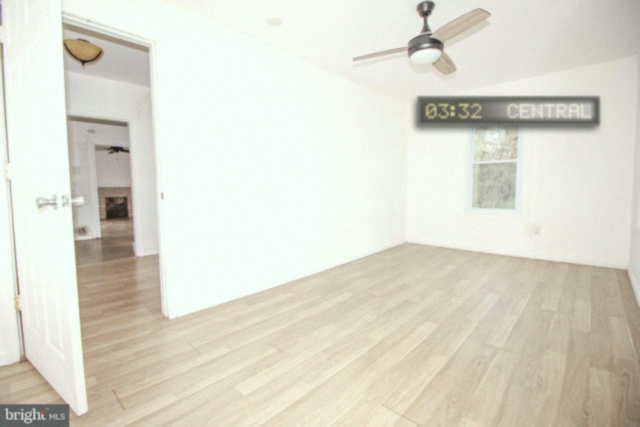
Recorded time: 3.32
